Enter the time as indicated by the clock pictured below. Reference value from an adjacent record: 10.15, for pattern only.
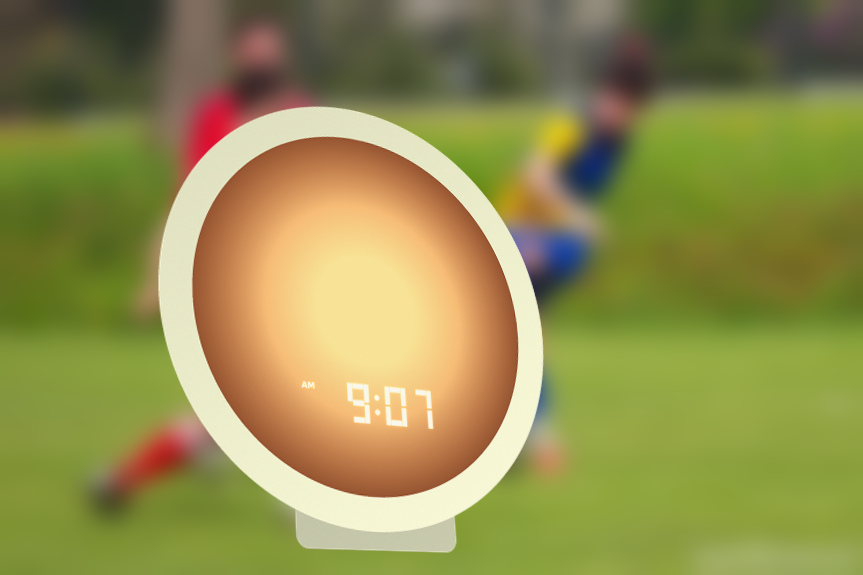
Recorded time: 9.07
